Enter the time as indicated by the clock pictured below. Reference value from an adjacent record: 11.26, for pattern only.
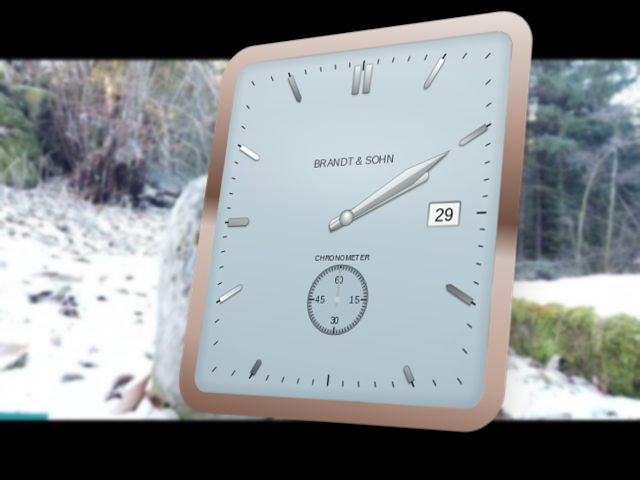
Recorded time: 2.10
